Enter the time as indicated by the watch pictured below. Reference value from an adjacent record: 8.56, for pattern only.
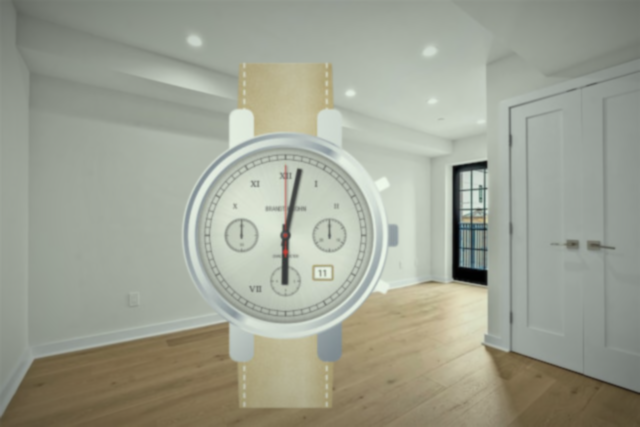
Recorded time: 6.02
